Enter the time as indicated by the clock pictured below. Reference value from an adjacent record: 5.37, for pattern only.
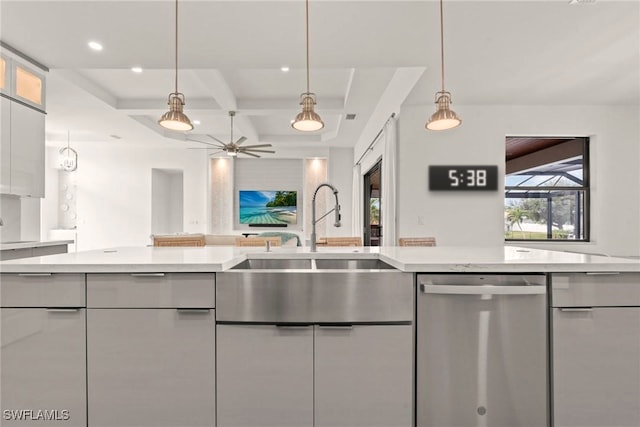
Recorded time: 5.38
